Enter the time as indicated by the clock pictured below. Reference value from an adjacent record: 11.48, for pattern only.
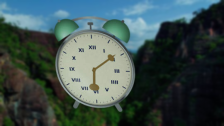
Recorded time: 6.09
